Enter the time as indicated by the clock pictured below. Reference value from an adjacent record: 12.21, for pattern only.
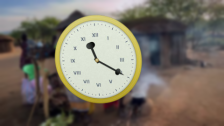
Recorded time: 11.20
